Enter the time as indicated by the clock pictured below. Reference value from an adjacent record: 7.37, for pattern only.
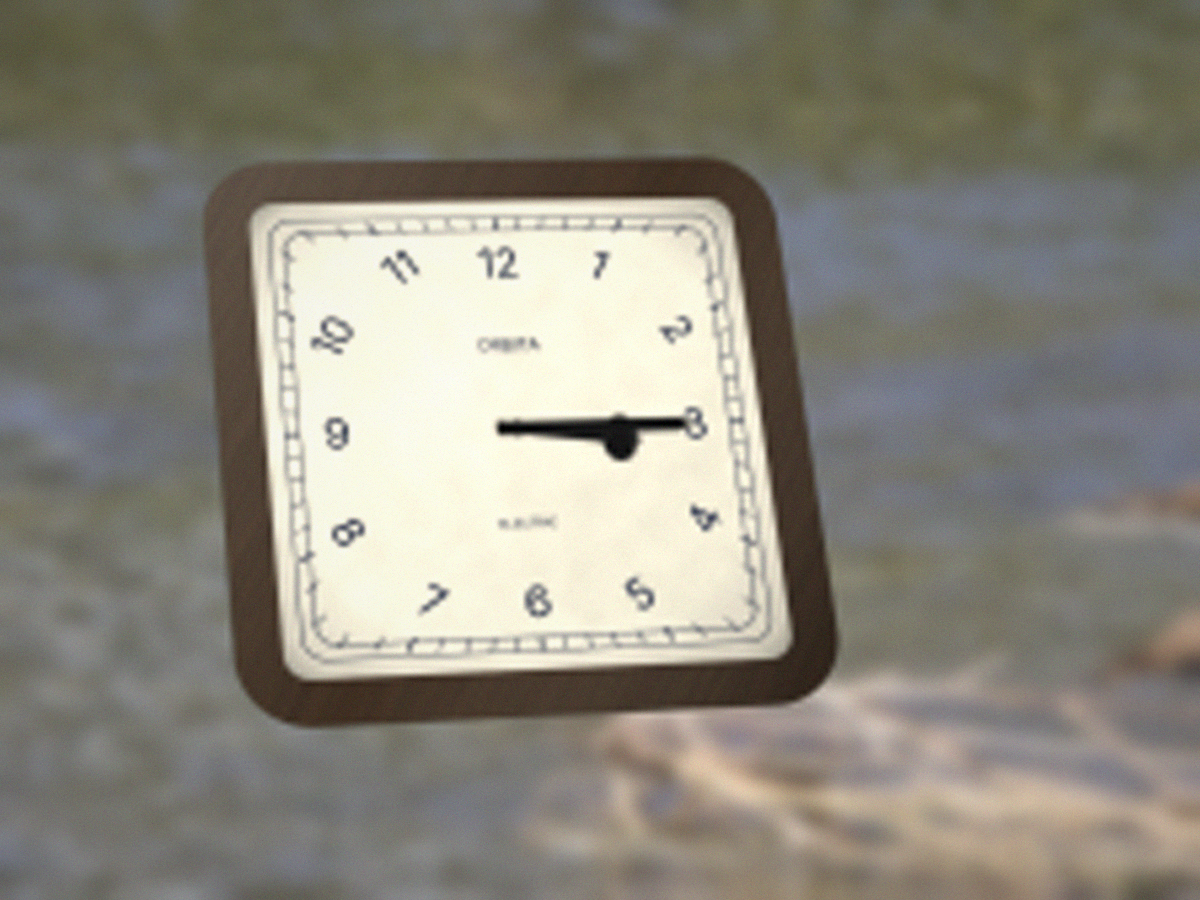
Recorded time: 3.15
